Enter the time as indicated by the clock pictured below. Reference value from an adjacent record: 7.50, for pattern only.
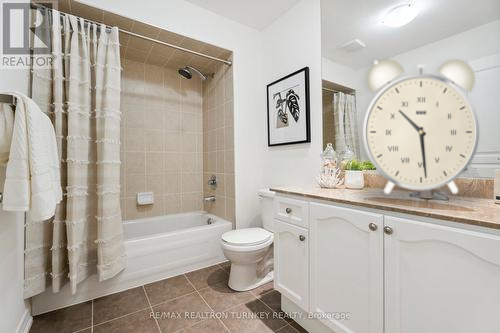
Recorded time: 10.29
